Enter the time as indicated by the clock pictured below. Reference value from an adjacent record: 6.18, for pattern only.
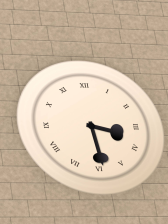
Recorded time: 3.29
